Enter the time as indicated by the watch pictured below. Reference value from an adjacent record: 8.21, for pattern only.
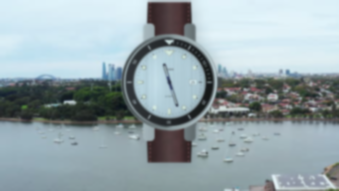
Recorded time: 11.27
